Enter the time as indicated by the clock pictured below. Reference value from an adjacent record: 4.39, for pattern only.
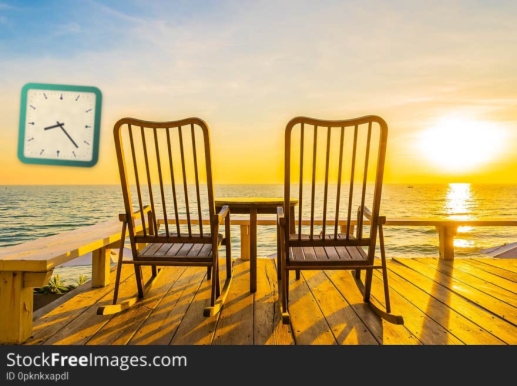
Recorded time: 8.23
